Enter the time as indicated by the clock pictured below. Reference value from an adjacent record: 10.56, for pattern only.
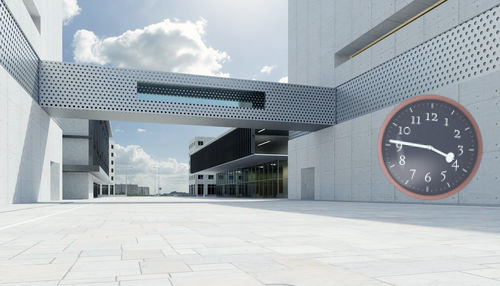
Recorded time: 3.46
